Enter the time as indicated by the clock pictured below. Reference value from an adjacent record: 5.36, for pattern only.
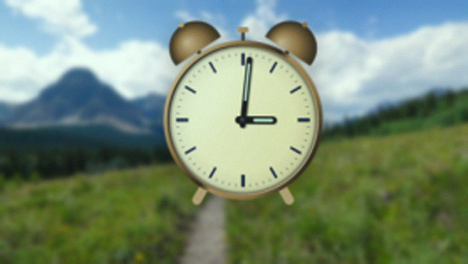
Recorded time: 3.01
